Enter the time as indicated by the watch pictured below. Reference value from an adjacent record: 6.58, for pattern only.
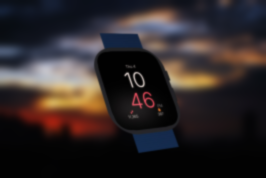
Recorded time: 10.46
